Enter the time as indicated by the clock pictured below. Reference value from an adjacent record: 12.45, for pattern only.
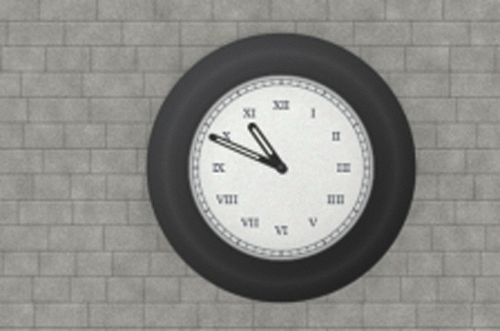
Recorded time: 10.49
